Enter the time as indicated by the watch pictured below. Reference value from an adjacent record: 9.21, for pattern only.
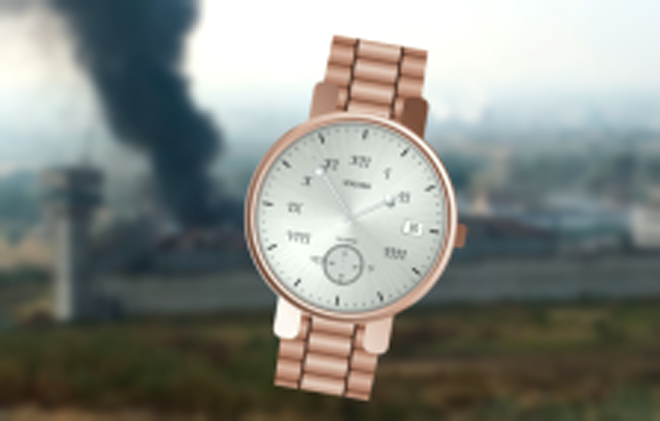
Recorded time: 1.53
